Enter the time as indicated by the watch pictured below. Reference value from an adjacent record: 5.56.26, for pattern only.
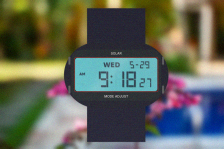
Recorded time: 9.18.27
